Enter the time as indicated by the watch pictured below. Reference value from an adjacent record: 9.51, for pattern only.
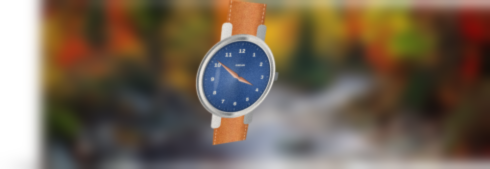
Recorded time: 3.51
